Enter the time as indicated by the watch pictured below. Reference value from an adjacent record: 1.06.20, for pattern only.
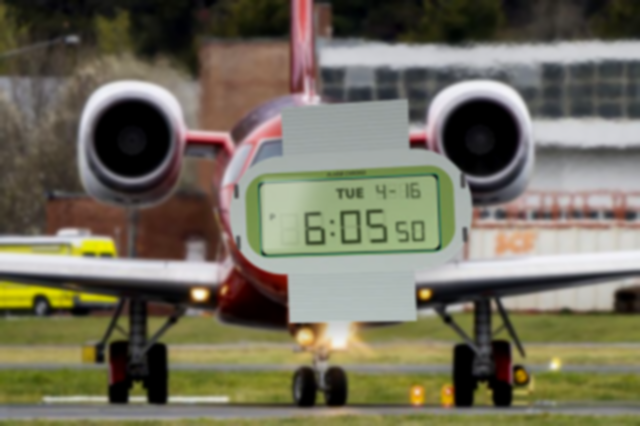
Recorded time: 6.05.50
